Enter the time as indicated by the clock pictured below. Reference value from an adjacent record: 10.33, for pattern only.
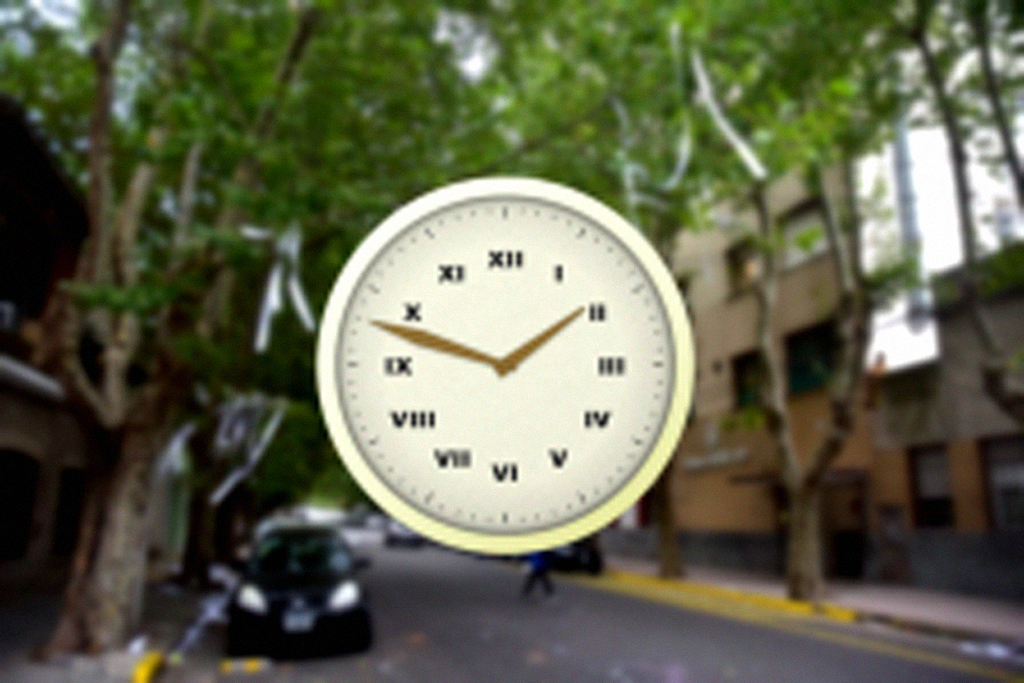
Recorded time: 1.48
